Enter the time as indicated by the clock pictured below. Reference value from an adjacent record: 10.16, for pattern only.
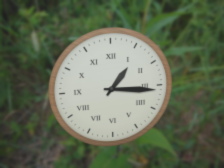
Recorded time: 1.16
